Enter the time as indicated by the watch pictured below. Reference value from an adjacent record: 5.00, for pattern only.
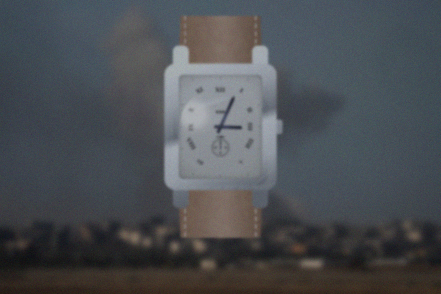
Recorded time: 3.04
